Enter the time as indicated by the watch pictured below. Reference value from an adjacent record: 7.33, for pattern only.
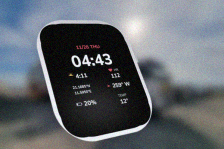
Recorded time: 4.43
